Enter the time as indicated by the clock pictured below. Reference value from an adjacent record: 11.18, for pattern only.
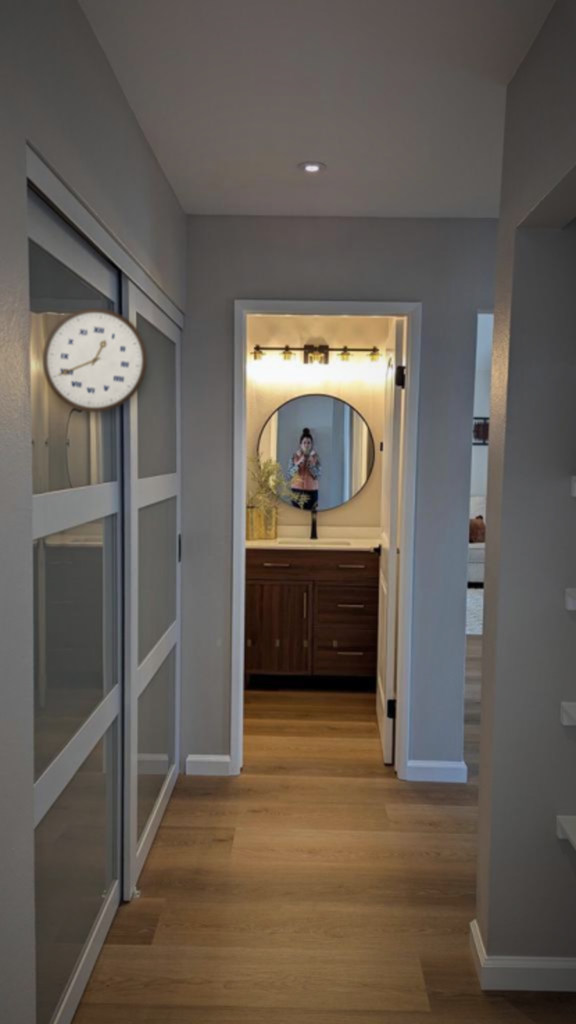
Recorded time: 12.40
